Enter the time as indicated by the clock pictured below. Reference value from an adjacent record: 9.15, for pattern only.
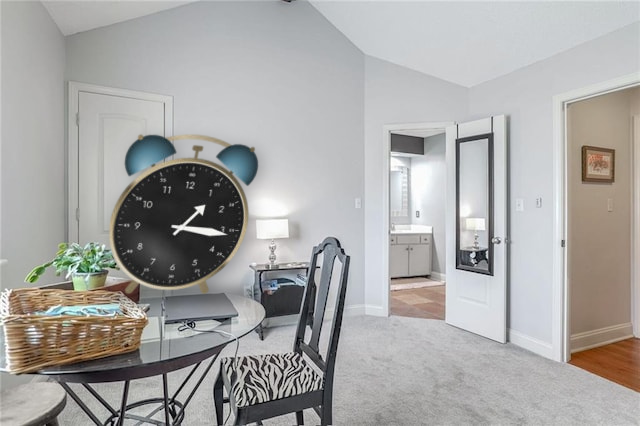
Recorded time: 1.16
